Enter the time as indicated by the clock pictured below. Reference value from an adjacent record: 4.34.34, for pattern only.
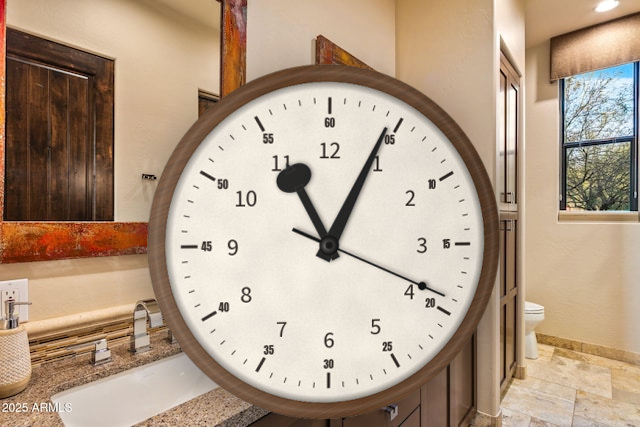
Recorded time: 11.04.19
